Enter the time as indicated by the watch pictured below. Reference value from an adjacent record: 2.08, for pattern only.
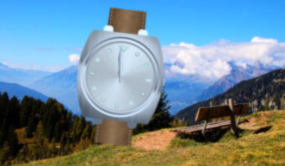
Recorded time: 11.59
